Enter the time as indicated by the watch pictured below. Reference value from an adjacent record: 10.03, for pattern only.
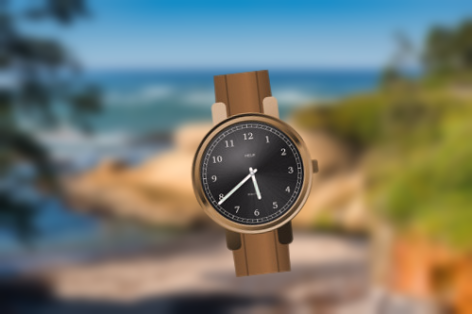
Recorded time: 5.39
